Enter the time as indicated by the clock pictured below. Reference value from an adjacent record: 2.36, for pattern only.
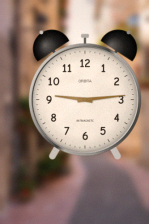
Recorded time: 9.14
